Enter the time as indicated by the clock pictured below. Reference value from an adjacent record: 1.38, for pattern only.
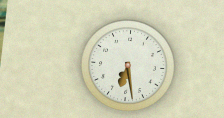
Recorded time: 6.28
